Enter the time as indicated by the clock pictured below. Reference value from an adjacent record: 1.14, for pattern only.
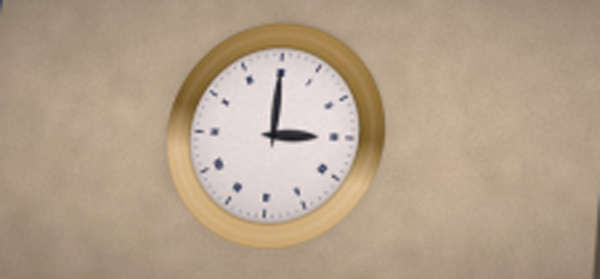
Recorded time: 3.00
